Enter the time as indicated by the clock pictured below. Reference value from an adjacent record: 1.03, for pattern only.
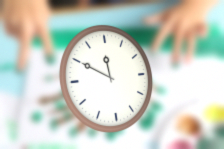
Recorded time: 11.50
